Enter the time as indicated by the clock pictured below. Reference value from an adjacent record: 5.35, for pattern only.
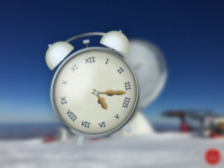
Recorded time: 5.17
